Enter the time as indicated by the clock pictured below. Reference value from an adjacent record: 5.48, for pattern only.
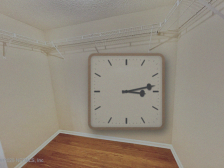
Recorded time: 3.13
